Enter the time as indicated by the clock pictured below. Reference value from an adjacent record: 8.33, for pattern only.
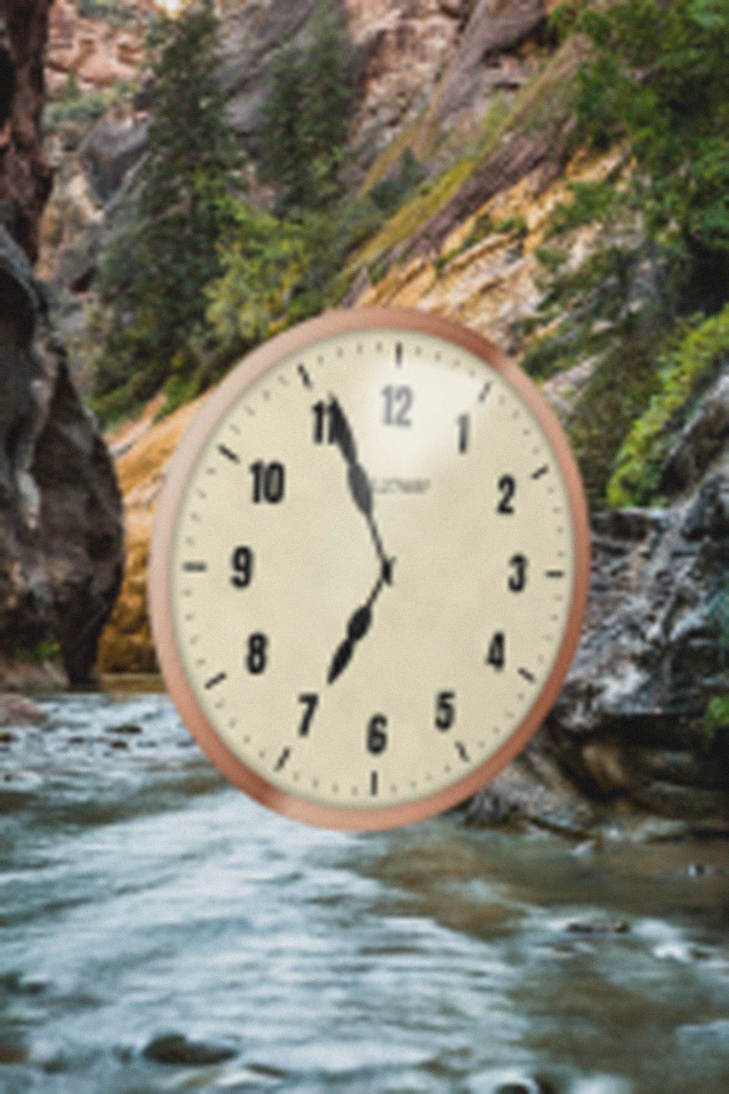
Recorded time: 6.56
